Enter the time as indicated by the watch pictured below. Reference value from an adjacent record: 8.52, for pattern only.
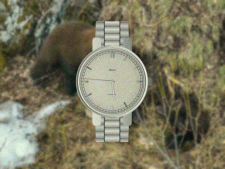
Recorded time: 5.46
